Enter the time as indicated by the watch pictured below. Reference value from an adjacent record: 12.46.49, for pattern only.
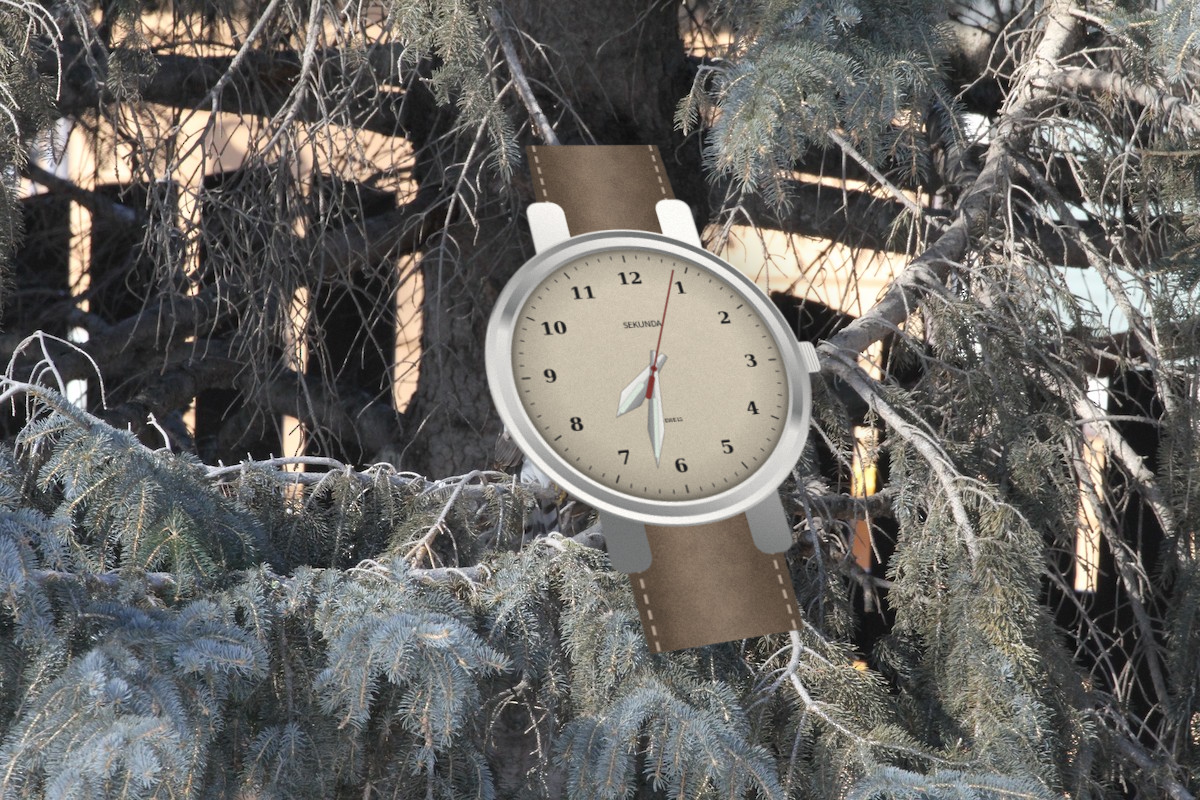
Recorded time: 7.32.04
